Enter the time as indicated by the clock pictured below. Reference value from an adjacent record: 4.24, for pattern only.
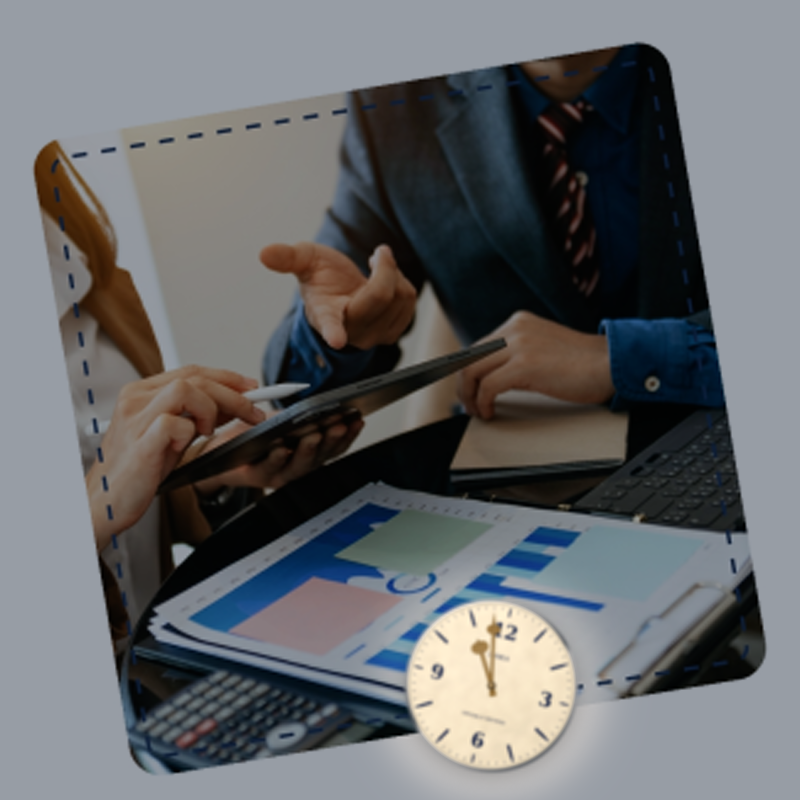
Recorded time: 10.58
